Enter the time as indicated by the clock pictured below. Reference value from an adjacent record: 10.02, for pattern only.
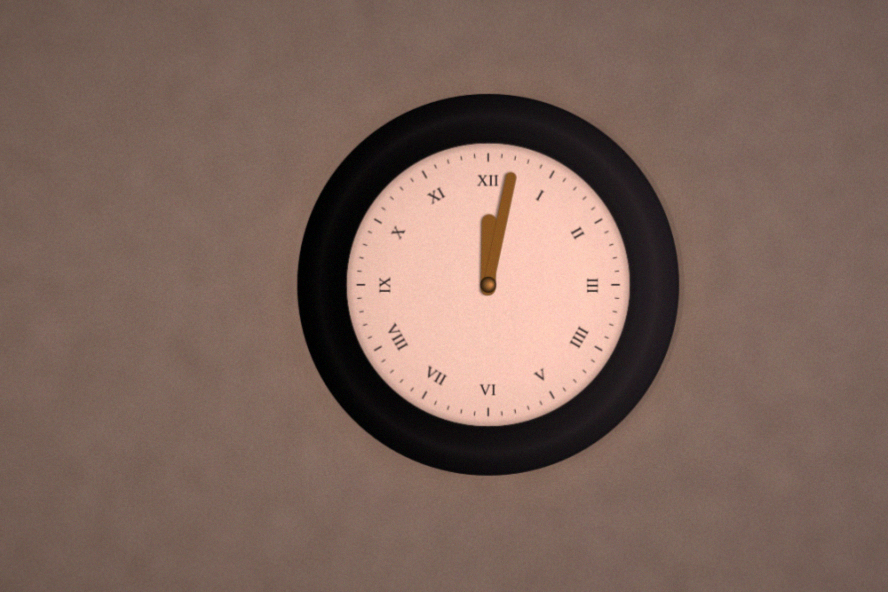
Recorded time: 12.02
